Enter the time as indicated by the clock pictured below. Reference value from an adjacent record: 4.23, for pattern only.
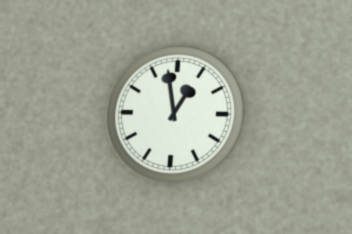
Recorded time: 12.58
